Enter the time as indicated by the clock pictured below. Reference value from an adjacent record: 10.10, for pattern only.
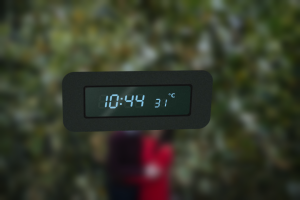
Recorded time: 10.44
